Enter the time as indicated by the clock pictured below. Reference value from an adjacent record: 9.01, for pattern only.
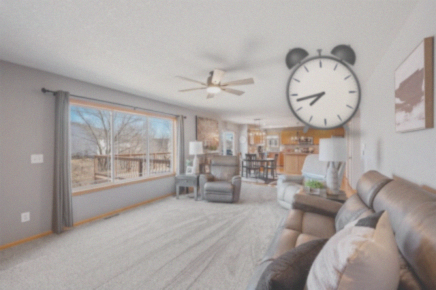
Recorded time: 7.43
